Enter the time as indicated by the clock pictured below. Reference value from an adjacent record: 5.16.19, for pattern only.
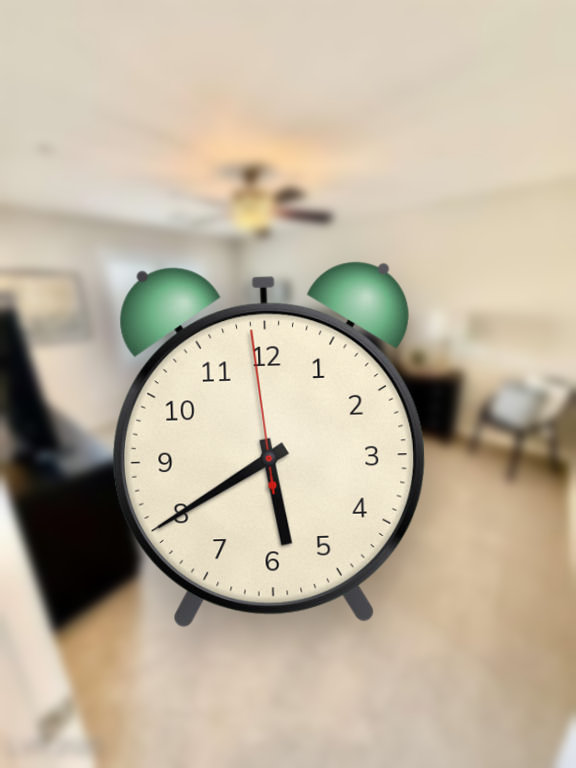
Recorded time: 5.39.59
